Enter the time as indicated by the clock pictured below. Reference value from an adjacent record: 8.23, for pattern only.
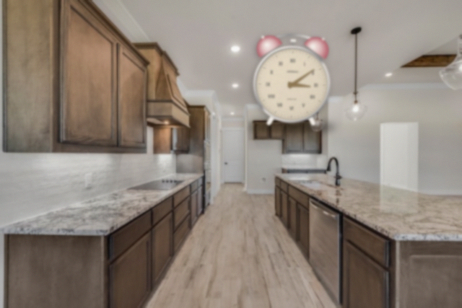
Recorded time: 3.09
